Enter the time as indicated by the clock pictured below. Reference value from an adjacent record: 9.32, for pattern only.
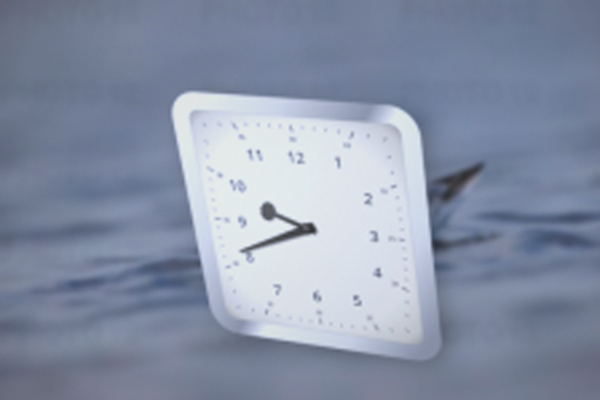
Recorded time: 9.41
